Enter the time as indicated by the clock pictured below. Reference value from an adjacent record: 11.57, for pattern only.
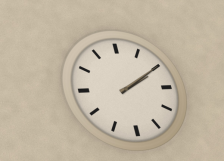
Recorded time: 2.10
